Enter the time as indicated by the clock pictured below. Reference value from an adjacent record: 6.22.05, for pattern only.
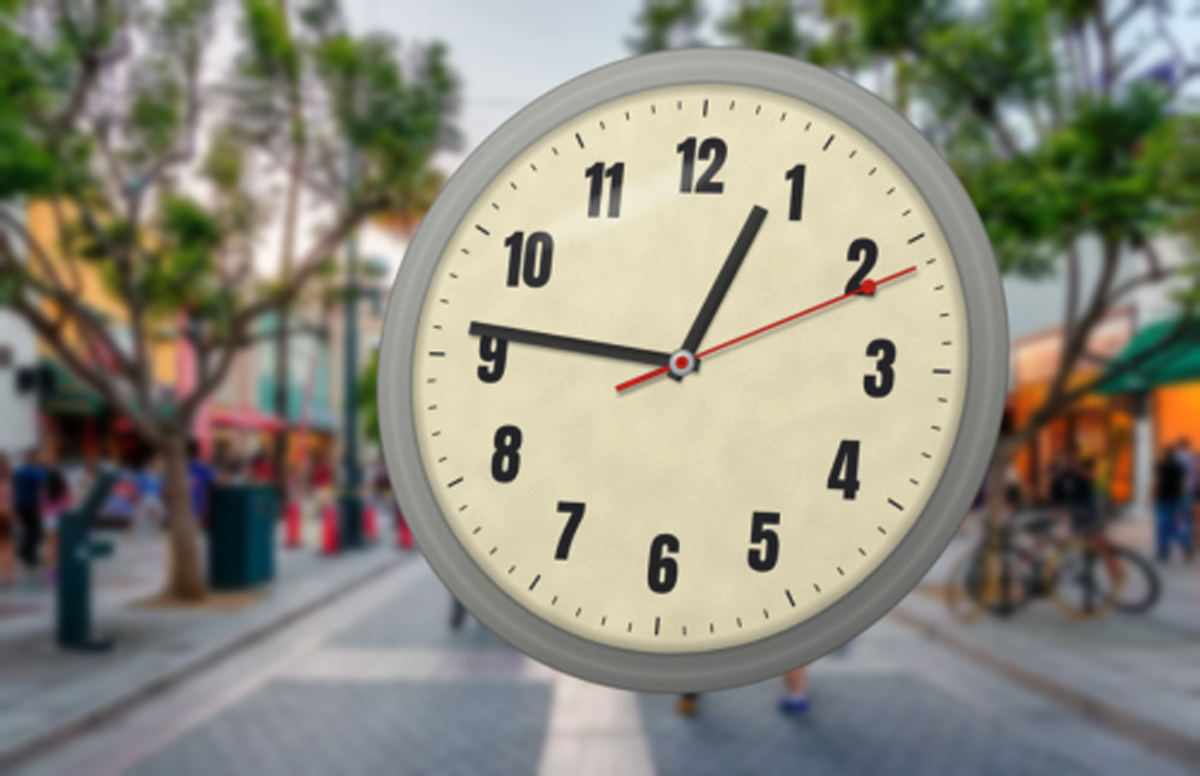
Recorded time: 12.46.11
